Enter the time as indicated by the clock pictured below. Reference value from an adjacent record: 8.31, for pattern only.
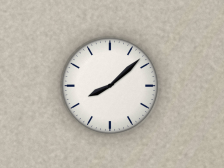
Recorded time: 8.08
